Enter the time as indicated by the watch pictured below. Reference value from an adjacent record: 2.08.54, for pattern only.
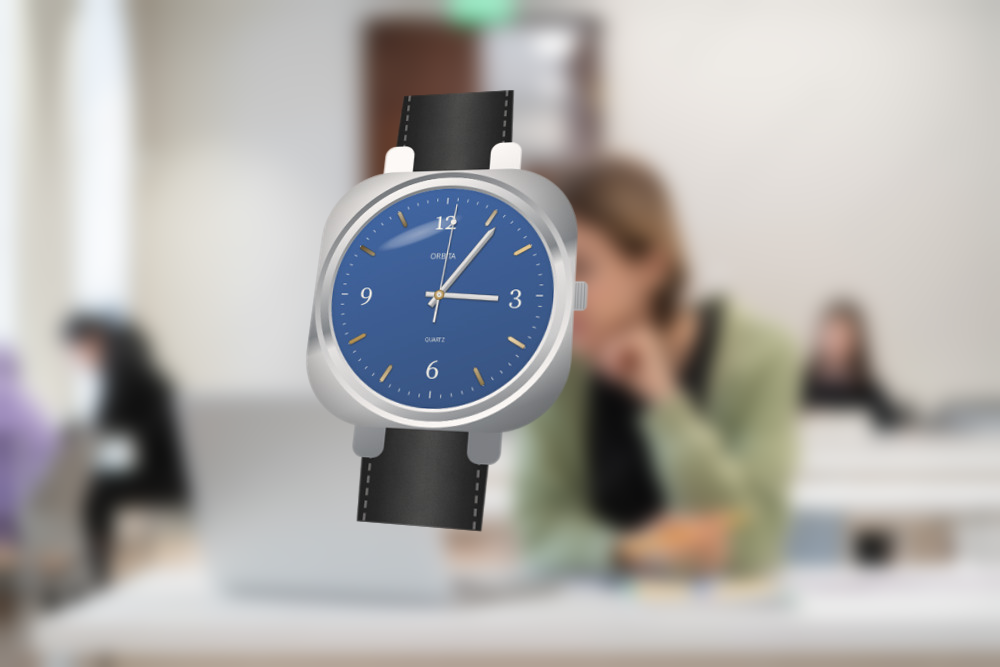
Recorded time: 3.06.01
